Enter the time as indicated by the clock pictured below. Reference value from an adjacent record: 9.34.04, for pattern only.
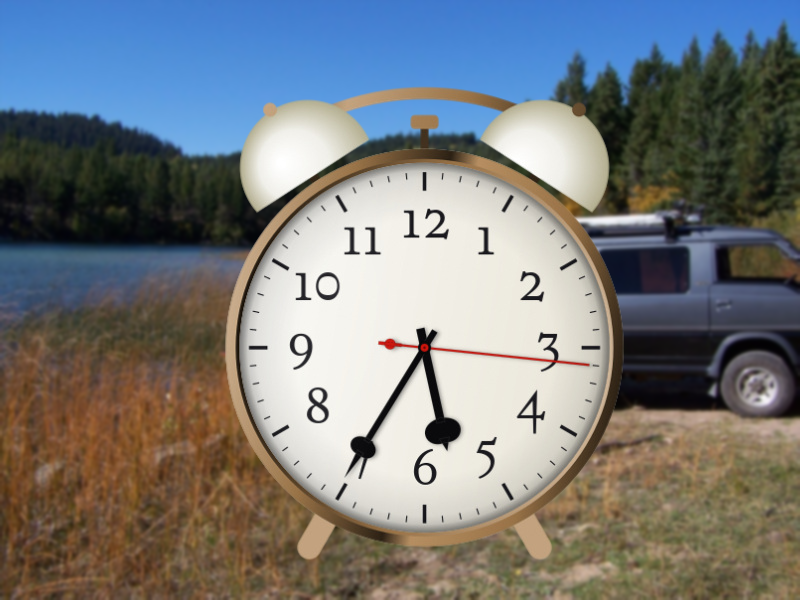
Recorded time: 5.35.16
